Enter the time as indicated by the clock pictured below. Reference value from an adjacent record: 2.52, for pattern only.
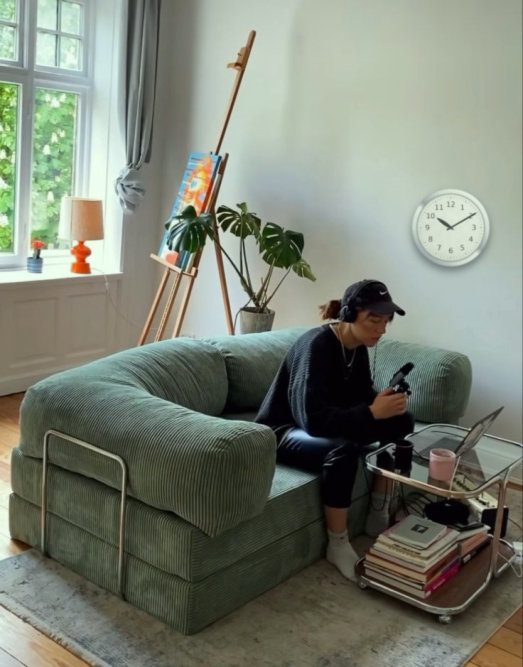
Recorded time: 10.10
